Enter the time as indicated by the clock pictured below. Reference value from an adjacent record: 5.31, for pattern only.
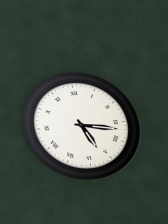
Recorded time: 5.17
